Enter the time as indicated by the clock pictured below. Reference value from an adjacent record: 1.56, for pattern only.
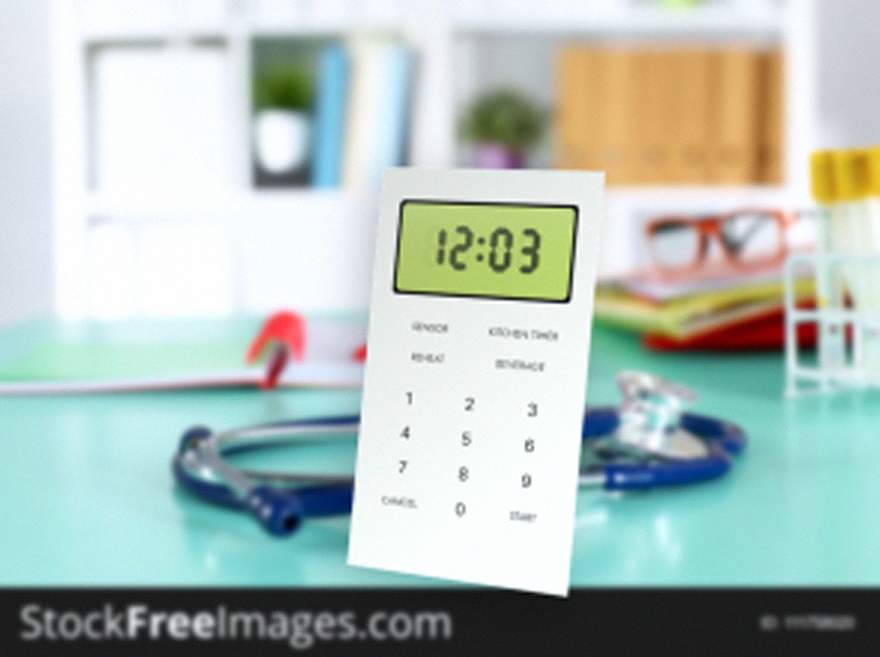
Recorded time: 12.03
